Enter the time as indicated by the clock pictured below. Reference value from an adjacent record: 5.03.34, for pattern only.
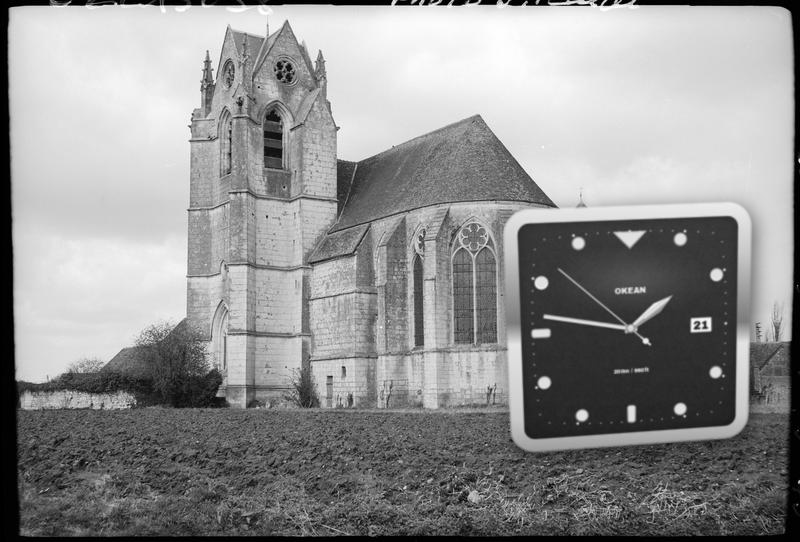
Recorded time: 1.46.52
